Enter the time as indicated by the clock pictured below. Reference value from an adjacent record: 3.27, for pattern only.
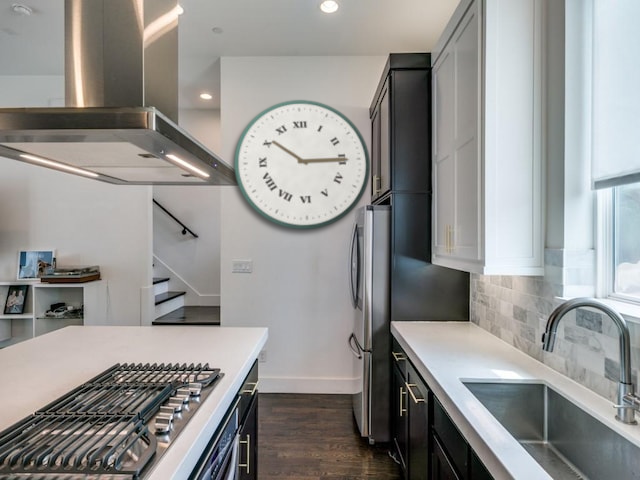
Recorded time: 10.15
